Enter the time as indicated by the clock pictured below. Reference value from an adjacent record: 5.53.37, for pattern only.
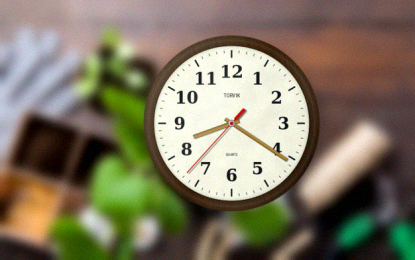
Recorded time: 8.20.37
